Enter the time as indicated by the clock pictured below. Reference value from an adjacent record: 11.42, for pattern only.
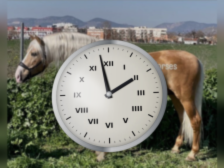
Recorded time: 1.58
